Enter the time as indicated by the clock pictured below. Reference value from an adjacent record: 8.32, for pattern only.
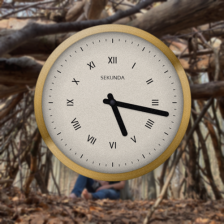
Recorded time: 5.17
